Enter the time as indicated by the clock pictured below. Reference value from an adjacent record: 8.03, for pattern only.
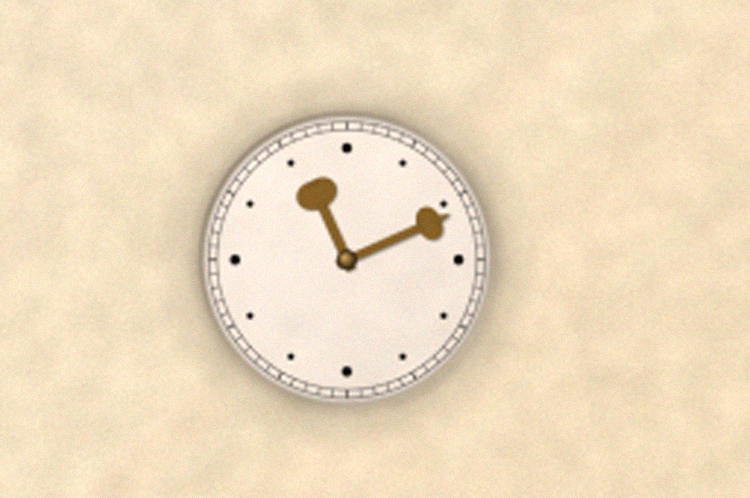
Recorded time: 11.11
